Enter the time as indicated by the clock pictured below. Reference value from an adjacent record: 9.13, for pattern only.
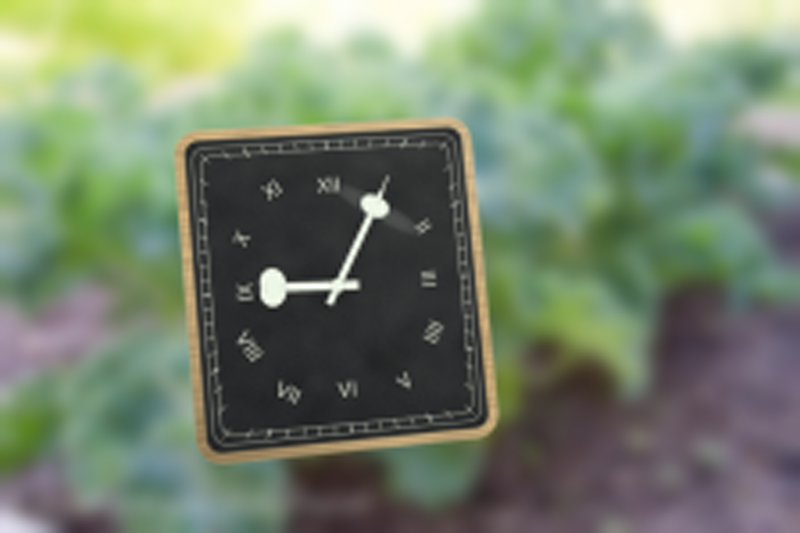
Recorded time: 9.05
